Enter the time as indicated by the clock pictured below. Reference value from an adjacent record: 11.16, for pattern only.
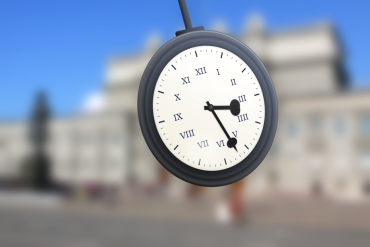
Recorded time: 3.27
